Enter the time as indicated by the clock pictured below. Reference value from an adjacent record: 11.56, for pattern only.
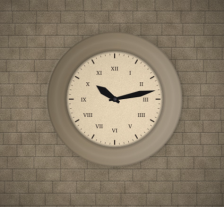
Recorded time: 10.13
